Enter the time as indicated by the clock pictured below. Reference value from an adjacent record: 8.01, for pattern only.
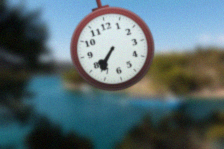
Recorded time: 7.37
